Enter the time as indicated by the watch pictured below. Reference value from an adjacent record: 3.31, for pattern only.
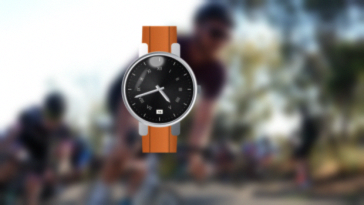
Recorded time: 4.42
